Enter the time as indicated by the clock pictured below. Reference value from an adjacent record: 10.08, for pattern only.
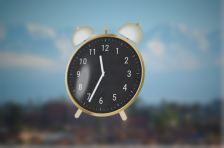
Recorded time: 11.34
